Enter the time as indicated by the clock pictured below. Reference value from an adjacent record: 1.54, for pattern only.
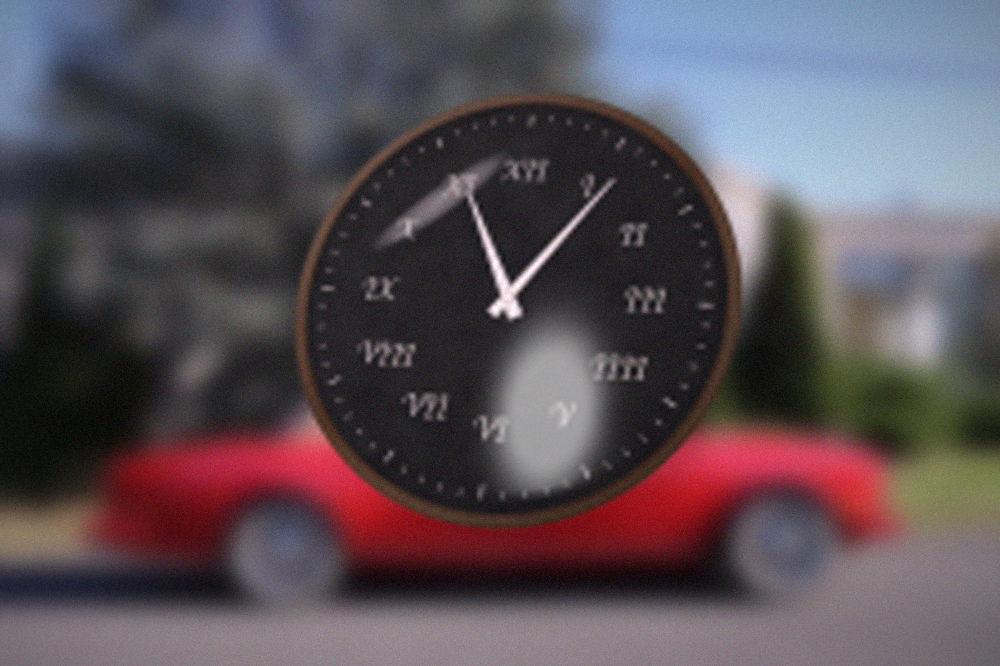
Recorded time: 11.06
